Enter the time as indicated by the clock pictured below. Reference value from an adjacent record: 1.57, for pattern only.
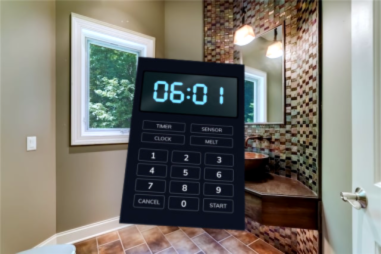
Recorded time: 6.01
